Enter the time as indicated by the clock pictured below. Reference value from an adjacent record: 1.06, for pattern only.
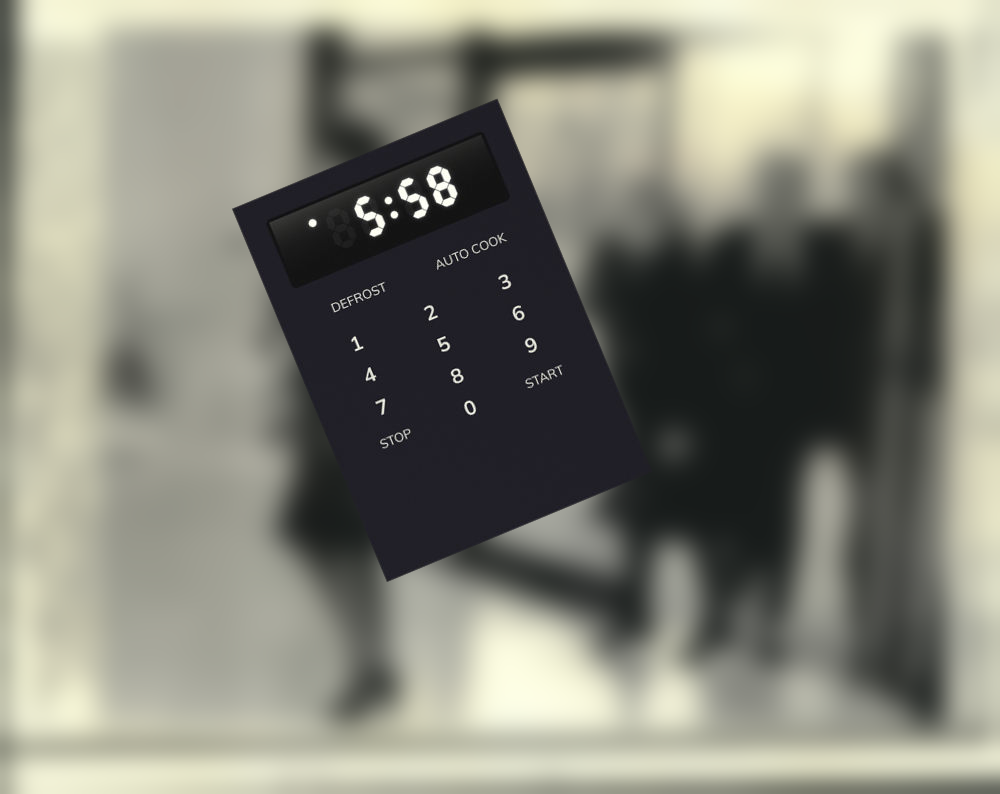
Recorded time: 5.58
